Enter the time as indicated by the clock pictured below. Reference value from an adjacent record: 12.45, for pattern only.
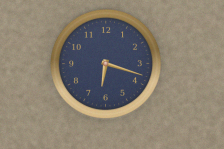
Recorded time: 6.18
